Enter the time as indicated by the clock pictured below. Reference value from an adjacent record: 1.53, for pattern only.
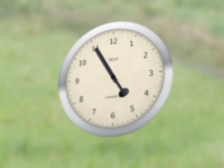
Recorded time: 4.55
